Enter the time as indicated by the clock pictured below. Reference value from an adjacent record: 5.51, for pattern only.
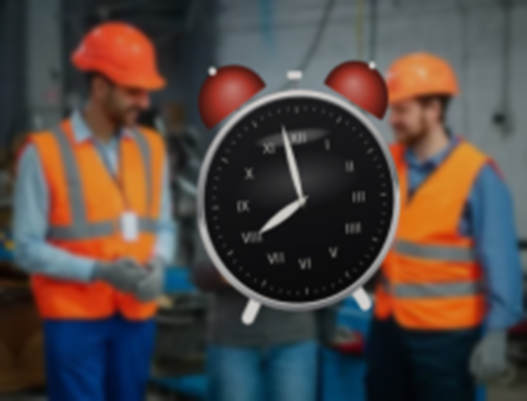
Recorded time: 7.58
